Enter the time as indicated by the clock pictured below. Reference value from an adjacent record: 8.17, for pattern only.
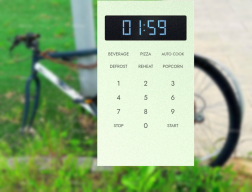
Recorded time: 1.59
